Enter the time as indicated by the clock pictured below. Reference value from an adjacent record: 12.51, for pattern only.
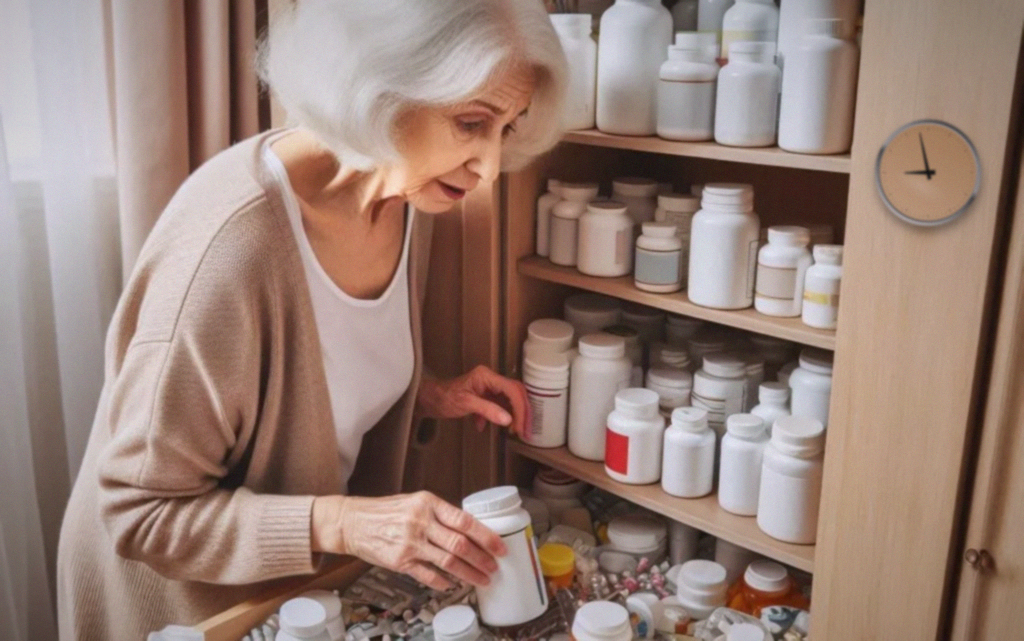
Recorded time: 8.58
